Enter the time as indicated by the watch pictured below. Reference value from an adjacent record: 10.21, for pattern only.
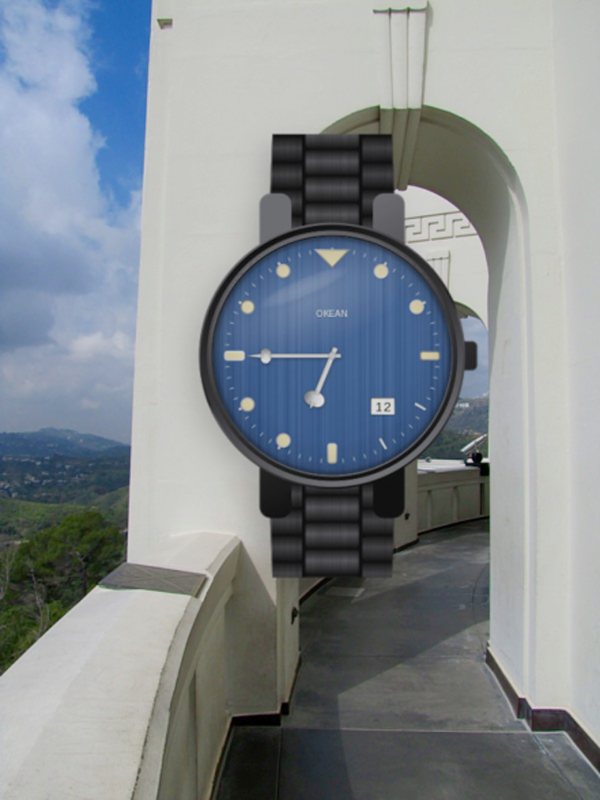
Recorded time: 6.45
